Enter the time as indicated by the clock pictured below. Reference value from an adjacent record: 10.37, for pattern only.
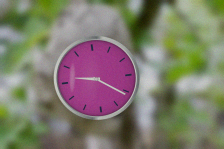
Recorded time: 9.21
